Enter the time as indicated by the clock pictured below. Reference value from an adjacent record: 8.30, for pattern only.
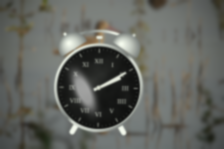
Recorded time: 2.10
